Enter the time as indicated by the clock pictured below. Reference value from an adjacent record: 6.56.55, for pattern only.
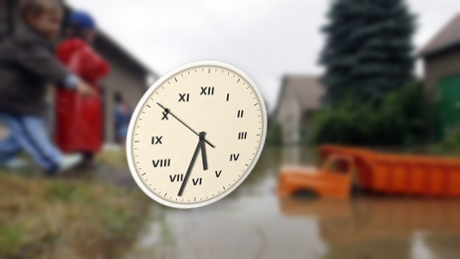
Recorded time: 5.32.51
